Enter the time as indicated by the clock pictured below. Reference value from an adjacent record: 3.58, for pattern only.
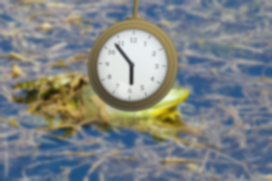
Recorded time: 5.53
